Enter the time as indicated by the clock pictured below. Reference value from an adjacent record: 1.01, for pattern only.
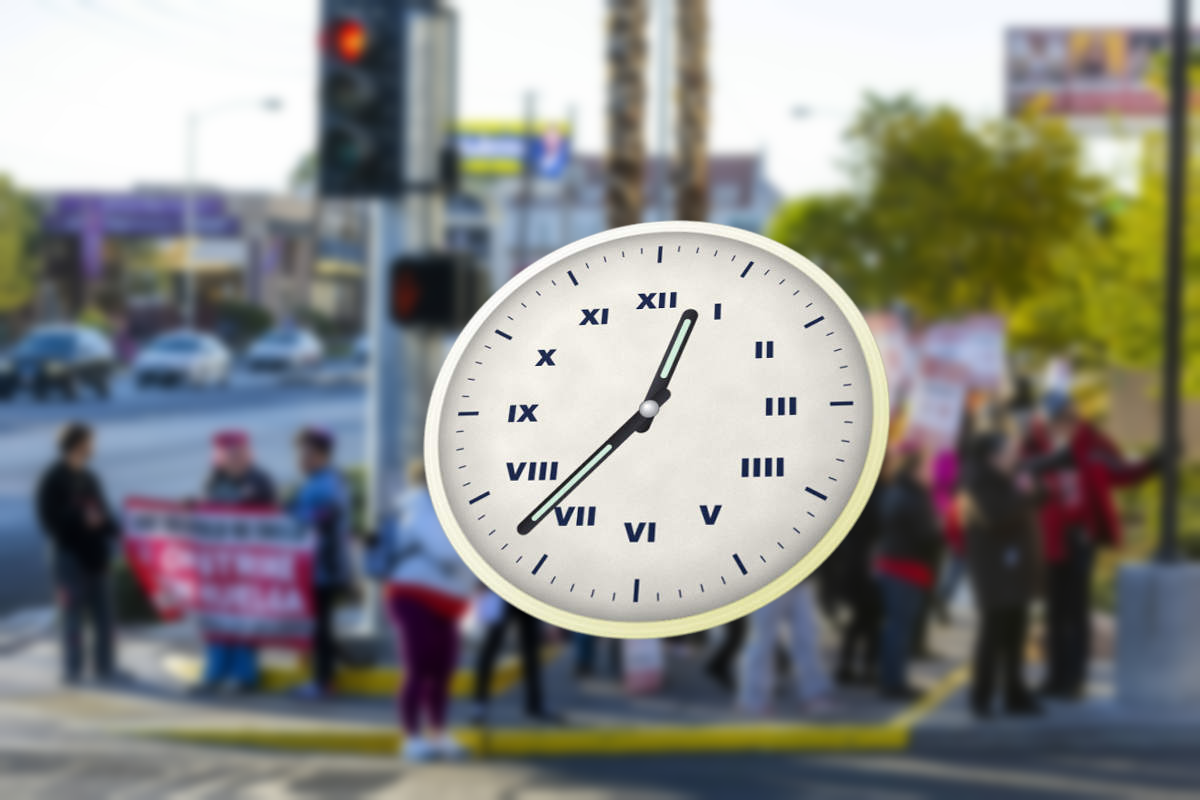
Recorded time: 12.37
